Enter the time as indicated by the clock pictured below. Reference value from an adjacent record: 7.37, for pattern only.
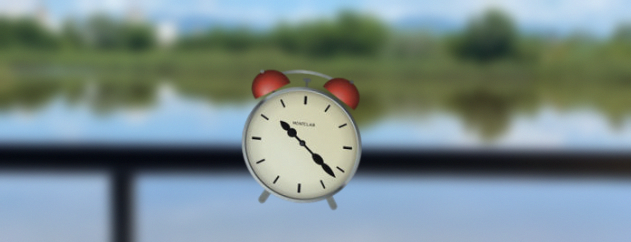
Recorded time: 10.22
